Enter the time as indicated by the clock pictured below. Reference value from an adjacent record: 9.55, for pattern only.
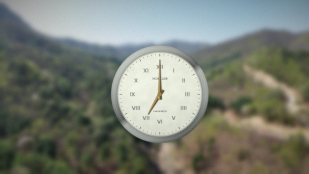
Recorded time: 7.00
